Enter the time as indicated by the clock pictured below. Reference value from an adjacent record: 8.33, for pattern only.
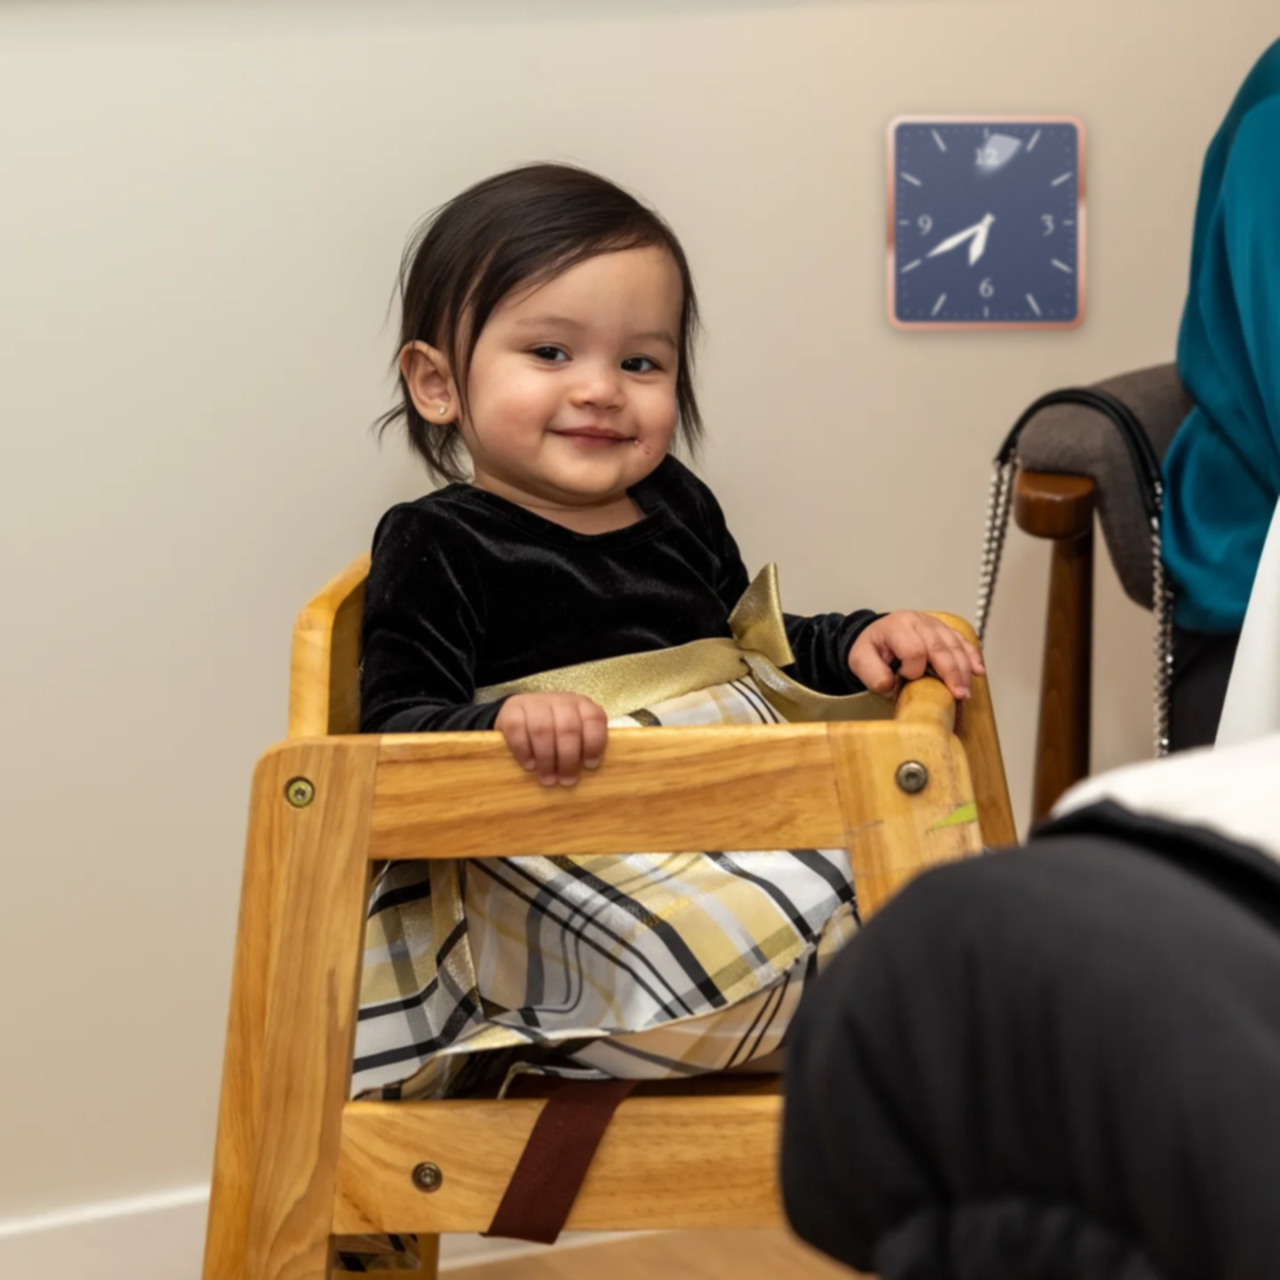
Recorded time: 6.40
